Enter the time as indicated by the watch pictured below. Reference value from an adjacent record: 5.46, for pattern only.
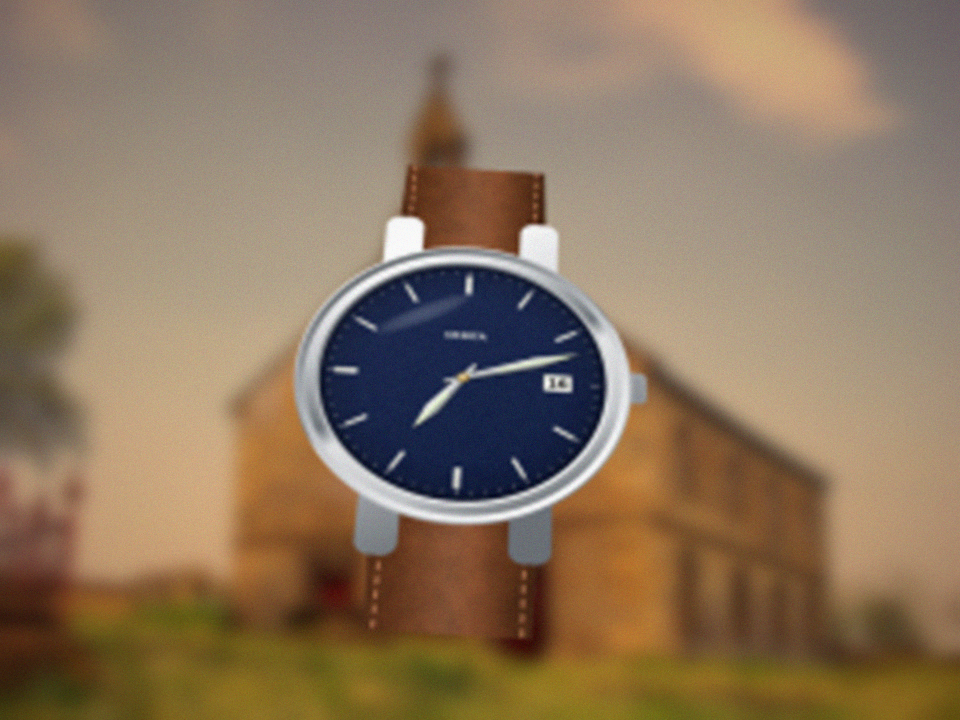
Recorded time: 7.12
